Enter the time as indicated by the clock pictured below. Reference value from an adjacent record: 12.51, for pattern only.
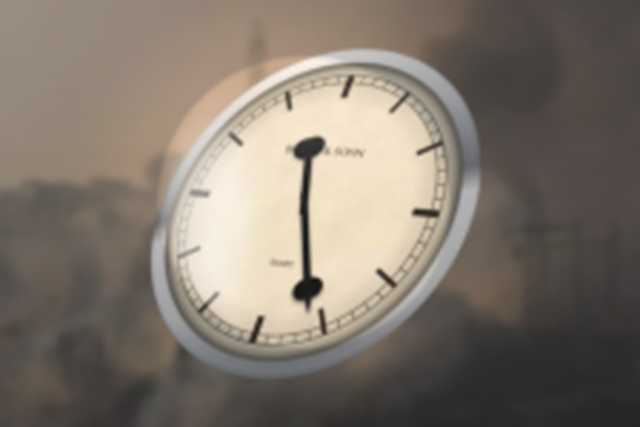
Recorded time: 11.26
